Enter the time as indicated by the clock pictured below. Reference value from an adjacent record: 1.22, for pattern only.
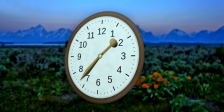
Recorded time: 1.37
